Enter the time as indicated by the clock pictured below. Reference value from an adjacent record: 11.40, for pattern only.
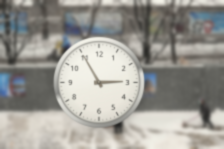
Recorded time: 2.55
